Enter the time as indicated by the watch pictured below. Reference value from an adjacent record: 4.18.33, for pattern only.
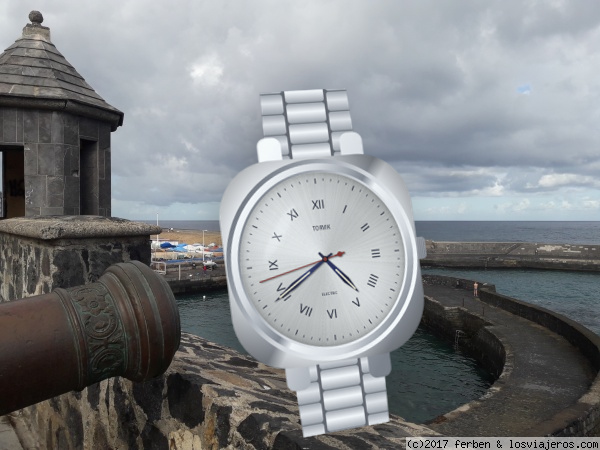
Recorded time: 4.39.43
